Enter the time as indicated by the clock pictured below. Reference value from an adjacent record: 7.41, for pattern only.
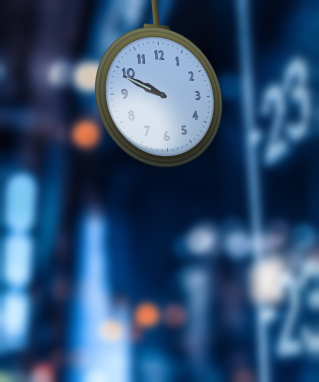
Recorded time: 9.49
